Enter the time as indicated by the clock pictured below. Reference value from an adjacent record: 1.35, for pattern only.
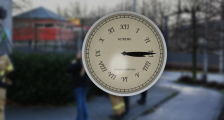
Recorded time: 3.15
